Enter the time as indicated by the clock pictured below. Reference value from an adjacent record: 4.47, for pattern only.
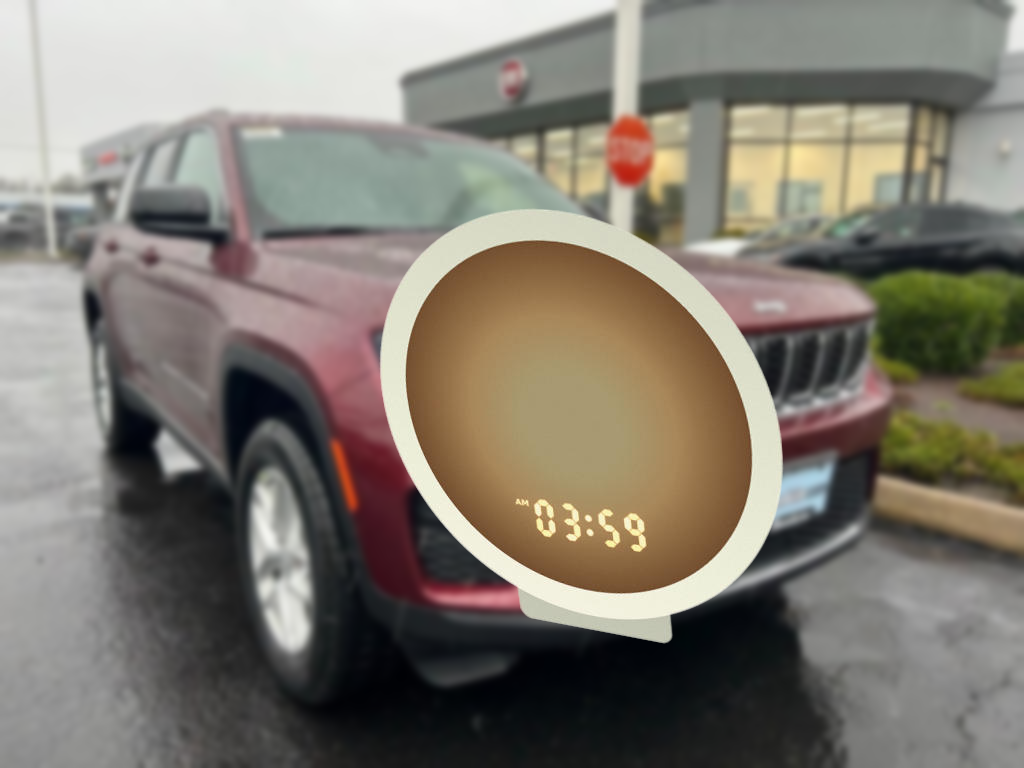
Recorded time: 3.59
